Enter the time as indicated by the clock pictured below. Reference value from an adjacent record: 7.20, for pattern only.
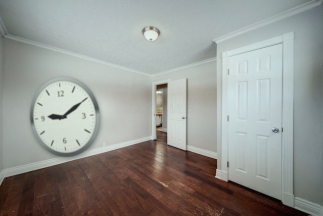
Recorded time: 9.10
